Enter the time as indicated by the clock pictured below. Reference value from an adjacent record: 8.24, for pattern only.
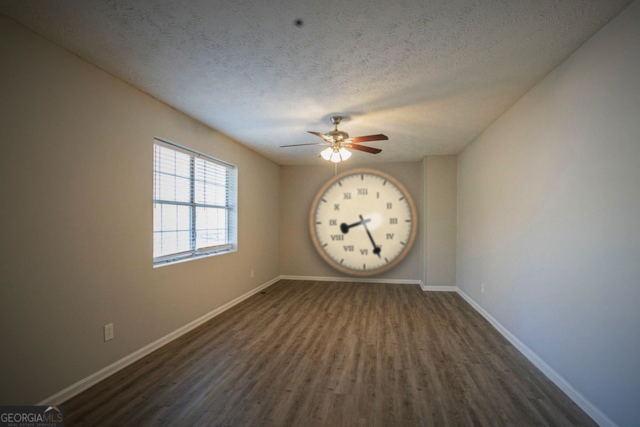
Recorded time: 8.26
